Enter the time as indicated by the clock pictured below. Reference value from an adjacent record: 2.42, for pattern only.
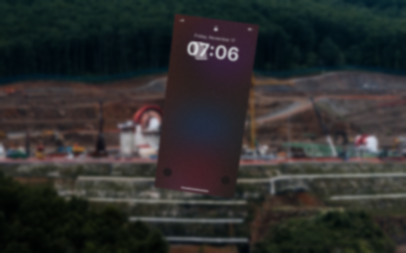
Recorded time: 7.06
